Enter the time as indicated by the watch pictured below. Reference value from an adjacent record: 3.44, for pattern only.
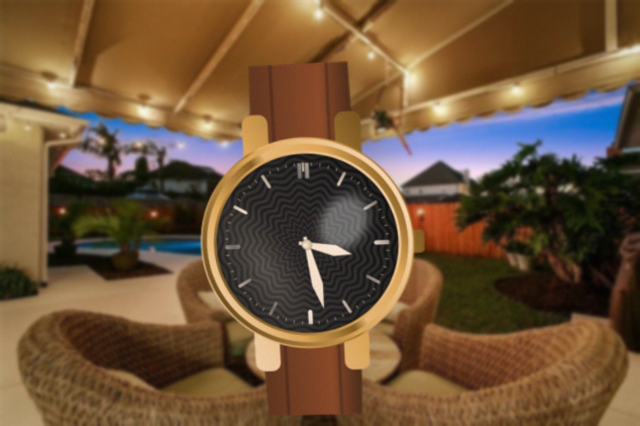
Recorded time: 3.28
